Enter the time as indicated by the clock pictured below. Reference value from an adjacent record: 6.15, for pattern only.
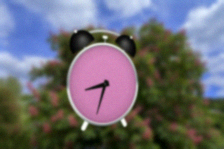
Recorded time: 8.33
